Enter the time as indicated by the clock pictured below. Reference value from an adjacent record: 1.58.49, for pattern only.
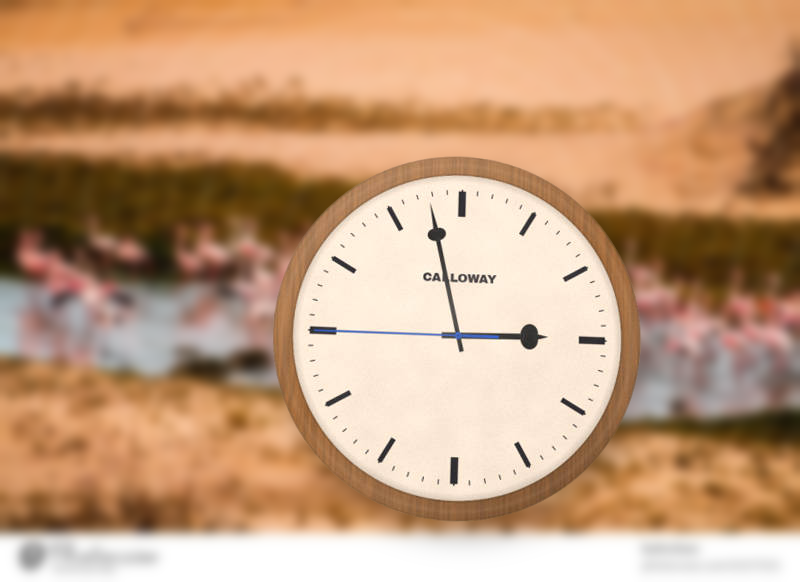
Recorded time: 2.57.45
